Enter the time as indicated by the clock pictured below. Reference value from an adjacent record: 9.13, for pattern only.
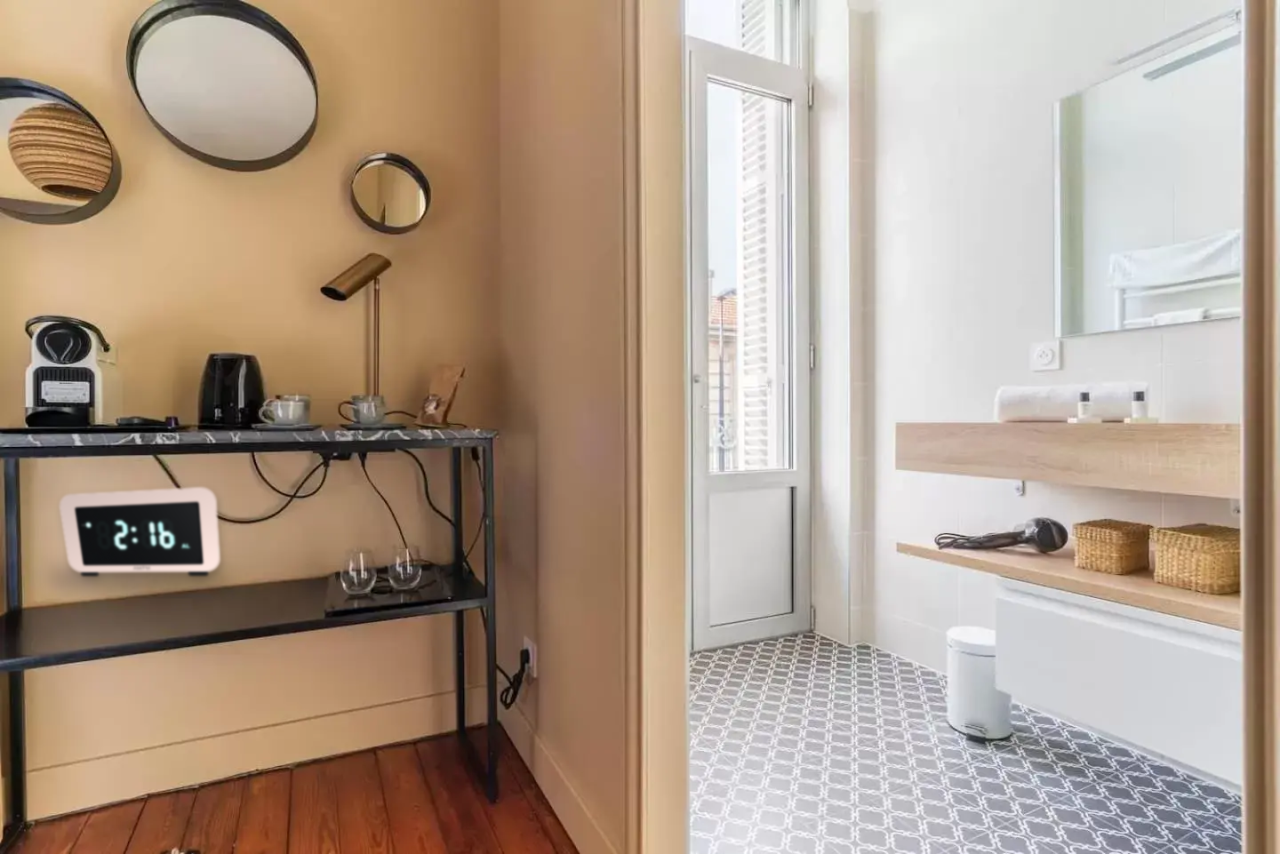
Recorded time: 2.16
